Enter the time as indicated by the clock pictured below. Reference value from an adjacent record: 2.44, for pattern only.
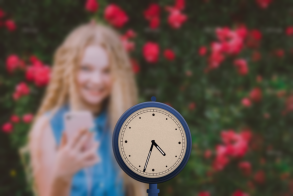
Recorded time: 4.33
